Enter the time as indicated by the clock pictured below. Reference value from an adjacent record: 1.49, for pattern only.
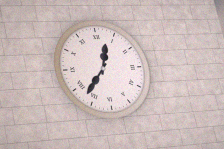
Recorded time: 12.37
